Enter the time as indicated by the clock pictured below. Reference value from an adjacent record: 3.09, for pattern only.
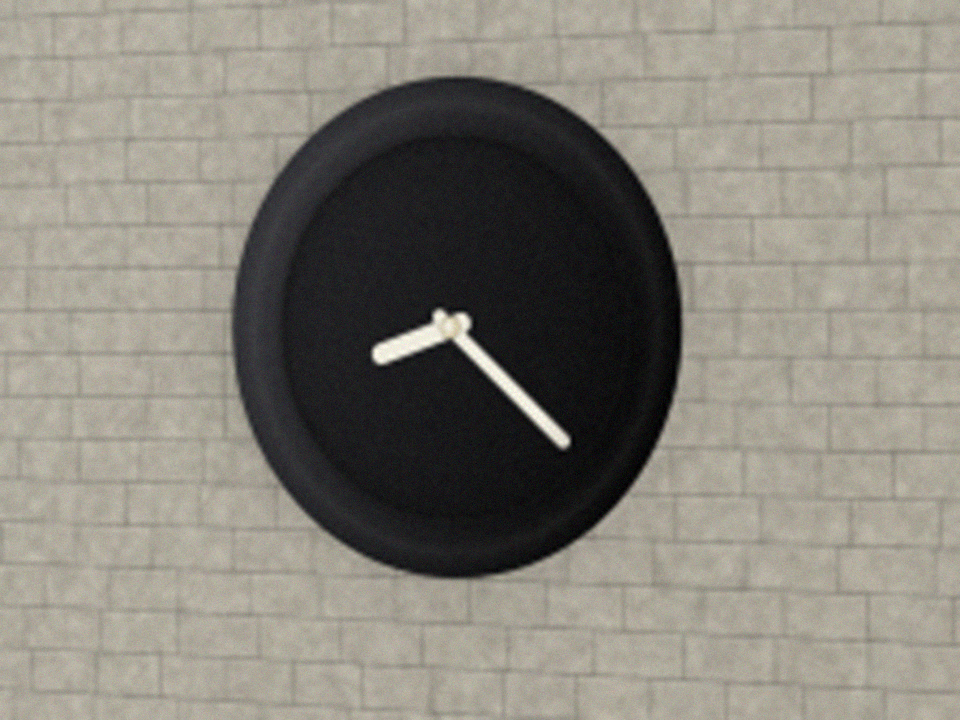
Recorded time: 8.22
